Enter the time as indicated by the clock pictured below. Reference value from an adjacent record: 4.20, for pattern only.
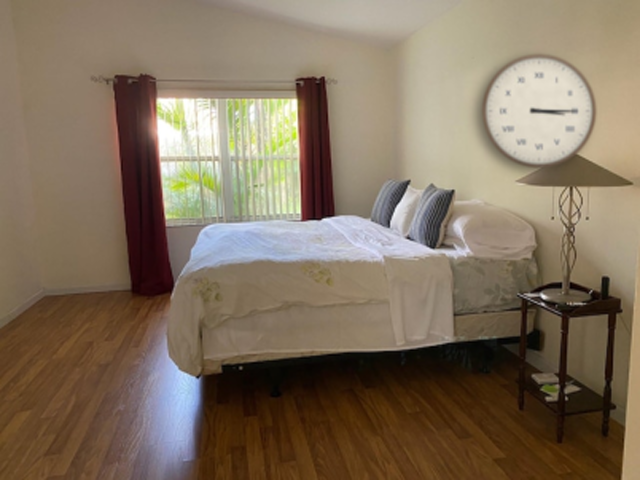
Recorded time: 3.15
